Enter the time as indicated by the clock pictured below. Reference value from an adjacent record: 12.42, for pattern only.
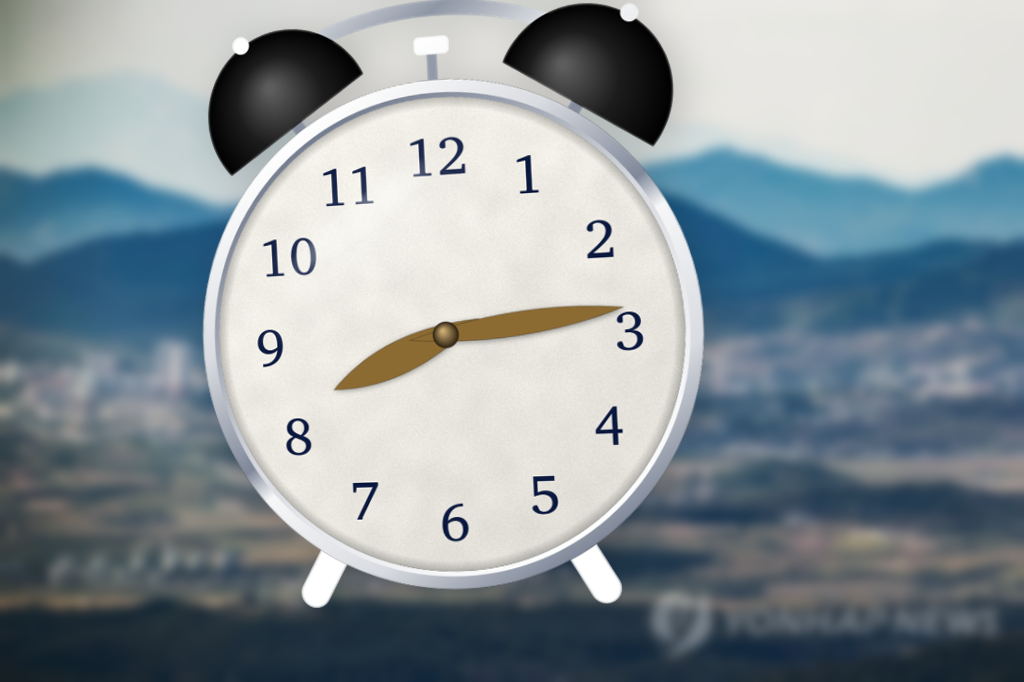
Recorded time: 8.14
